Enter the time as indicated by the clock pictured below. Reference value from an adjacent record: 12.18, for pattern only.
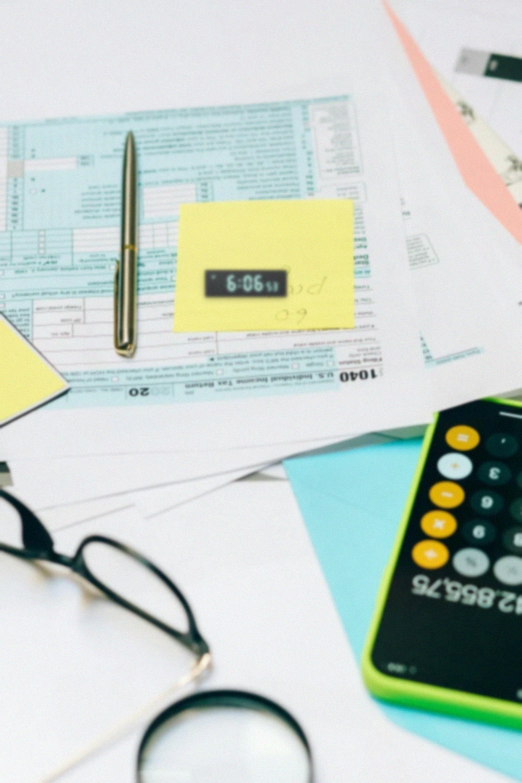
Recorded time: 6.06
